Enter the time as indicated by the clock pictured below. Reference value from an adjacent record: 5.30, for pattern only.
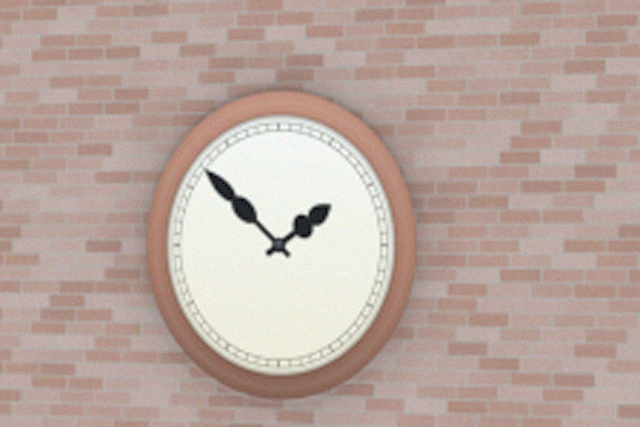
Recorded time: 1.52
